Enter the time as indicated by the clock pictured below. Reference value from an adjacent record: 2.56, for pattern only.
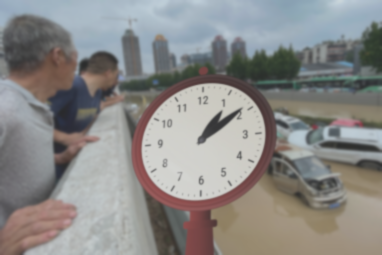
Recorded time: 1.09
